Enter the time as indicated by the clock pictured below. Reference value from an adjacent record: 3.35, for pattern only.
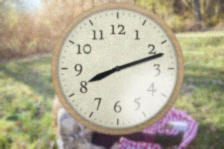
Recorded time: 8.12
